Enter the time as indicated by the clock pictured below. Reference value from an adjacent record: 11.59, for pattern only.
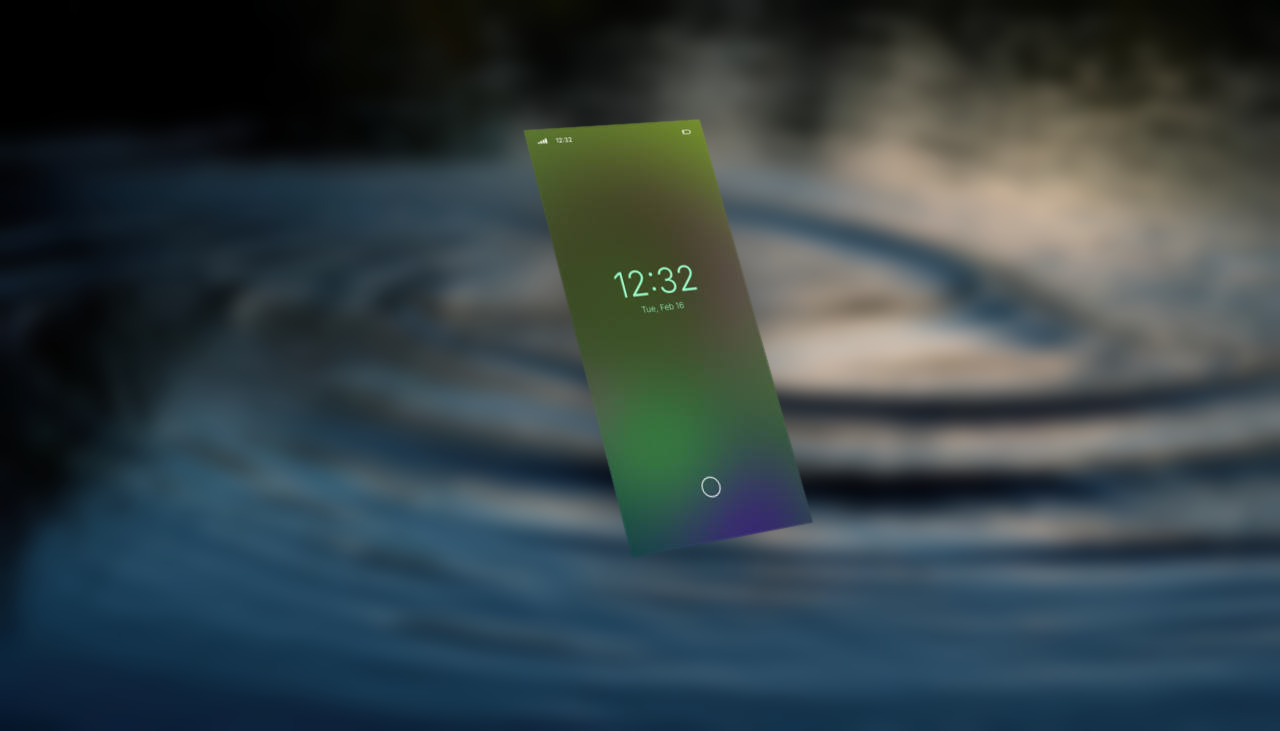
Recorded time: 12.32
